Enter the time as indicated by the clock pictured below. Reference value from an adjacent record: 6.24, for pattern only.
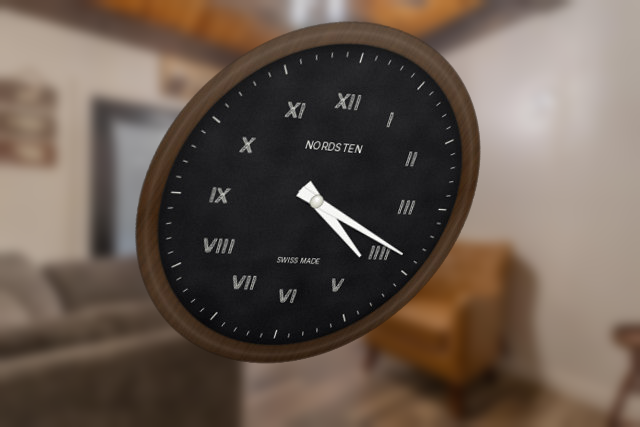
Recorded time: 4.19
